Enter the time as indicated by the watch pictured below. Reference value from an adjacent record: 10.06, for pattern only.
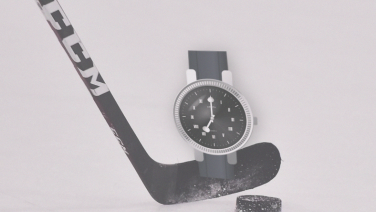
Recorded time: 7.00
